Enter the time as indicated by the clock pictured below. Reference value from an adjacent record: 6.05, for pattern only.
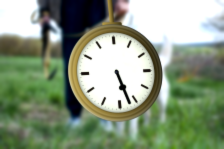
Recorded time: 5.27
